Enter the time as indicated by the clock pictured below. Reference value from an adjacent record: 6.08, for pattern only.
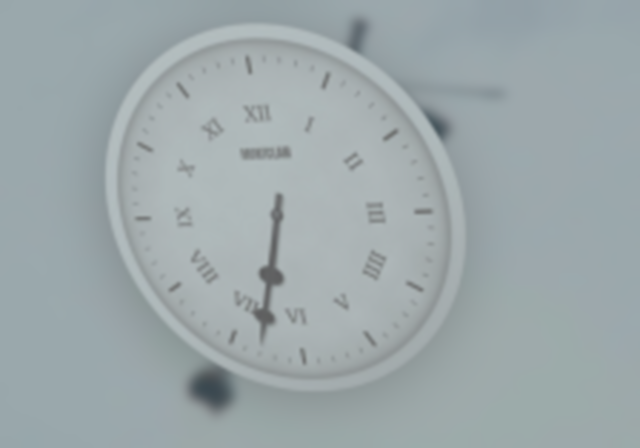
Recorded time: 6.33
